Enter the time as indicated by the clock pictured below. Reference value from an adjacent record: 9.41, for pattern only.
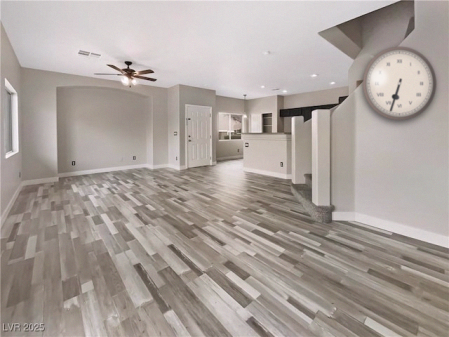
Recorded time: 6.33
